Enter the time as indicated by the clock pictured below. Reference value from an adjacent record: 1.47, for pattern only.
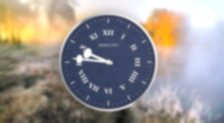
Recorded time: 9.46
